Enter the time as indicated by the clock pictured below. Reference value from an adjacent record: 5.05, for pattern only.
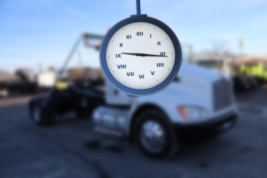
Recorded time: 9.16
